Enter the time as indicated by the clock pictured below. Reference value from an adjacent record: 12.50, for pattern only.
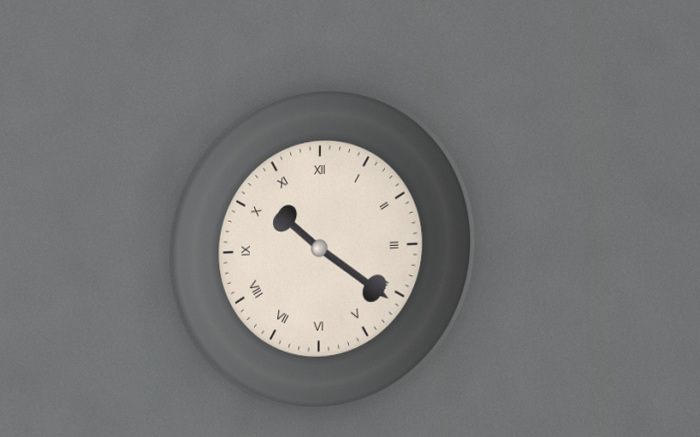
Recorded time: 10.21
